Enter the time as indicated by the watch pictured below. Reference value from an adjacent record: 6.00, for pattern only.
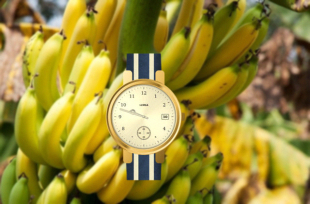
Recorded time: 9.48
